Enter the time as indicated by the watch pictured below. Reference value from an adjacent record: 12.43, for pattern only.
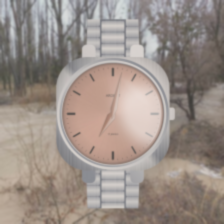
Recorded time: 7.02
